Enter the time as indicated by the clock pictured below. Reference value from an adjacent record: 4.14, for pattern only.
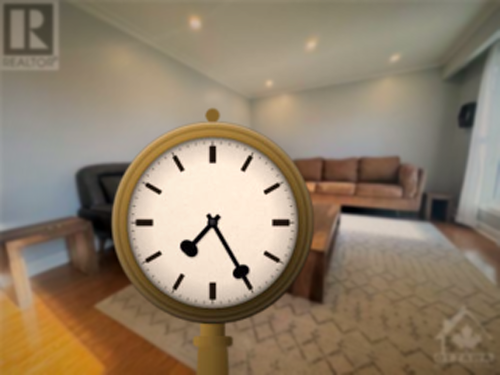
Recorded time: 7.25
